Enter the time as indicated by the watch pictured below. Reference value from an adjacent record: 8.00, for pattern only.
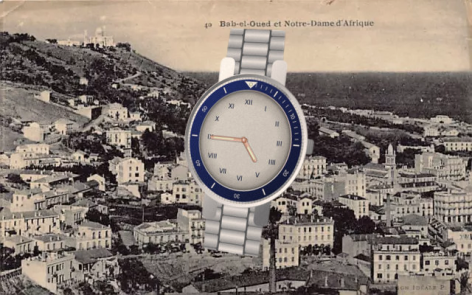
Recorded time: 4.45
